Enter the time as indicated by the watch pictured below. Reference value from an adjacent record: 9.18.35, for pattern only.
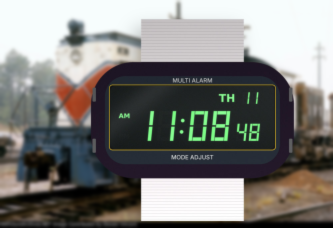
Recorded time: 11.08.48
